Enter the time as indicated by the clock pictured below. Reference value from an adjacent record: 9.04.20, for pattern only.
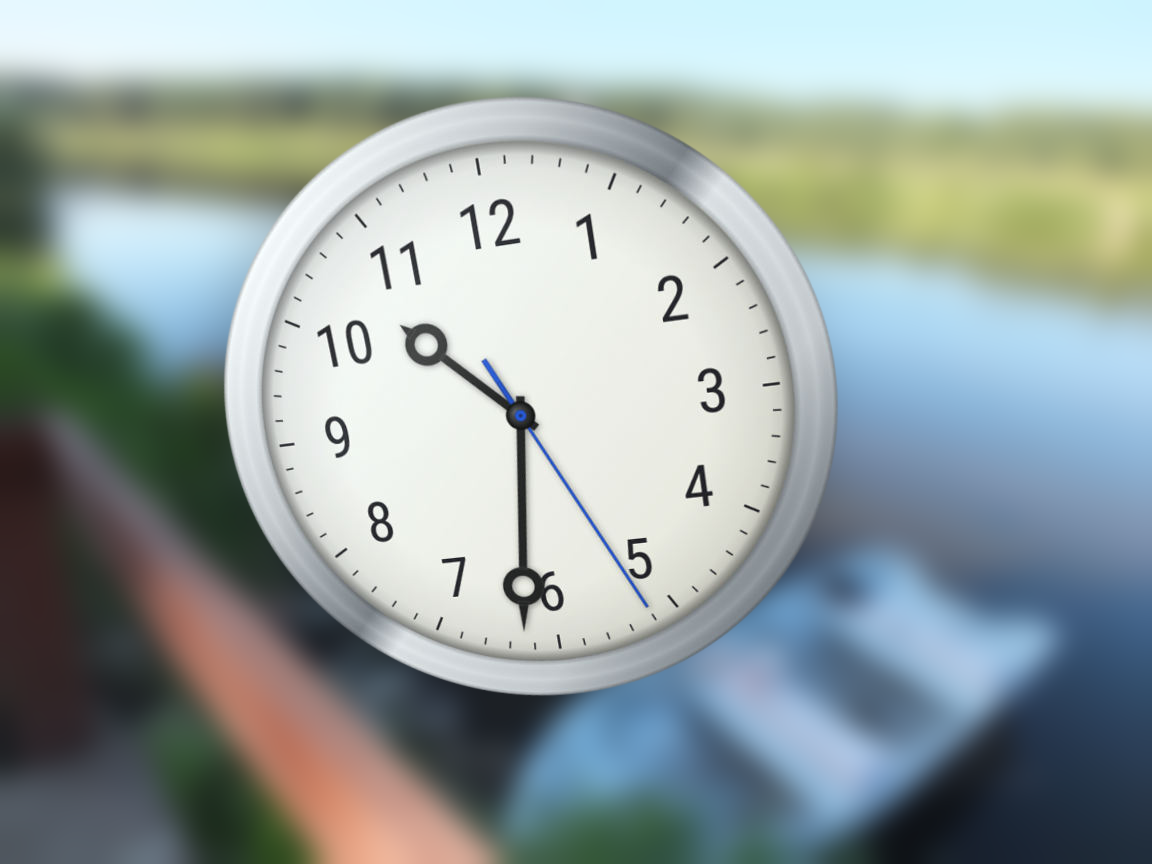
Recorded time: 10.31.26
